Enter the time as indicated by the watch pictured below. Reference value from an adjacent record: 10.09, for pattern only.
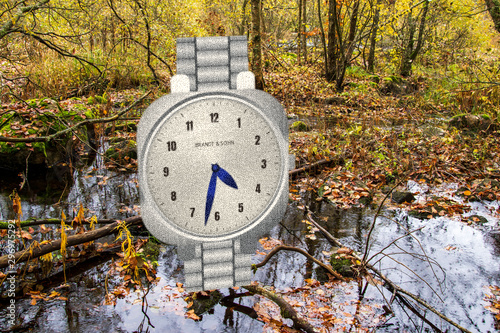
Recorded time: 4.32
